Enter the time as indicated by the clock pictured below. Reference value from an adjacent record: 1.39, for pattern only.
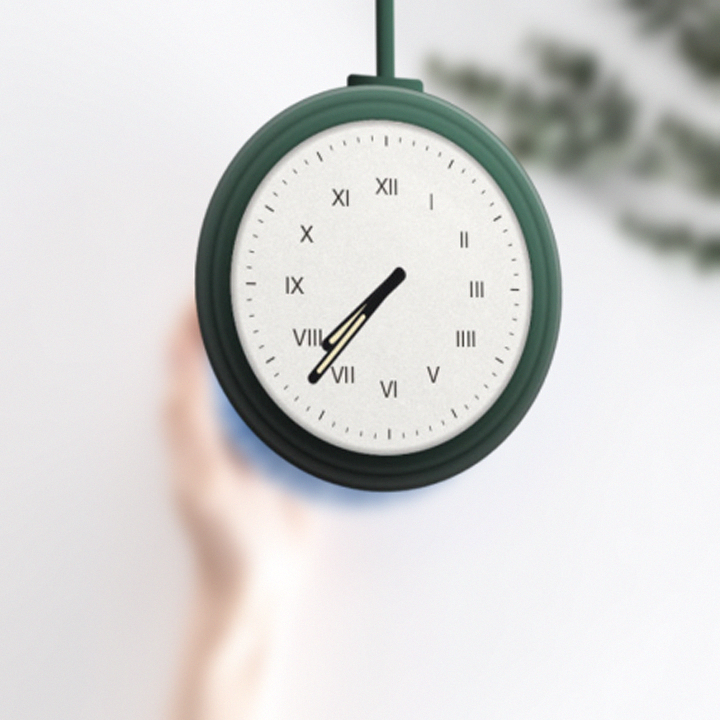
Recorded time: 7.37
